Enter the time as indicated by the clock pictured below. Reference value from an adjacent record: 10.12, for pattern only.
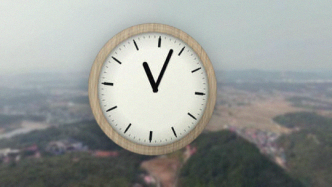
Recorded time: 11.03
